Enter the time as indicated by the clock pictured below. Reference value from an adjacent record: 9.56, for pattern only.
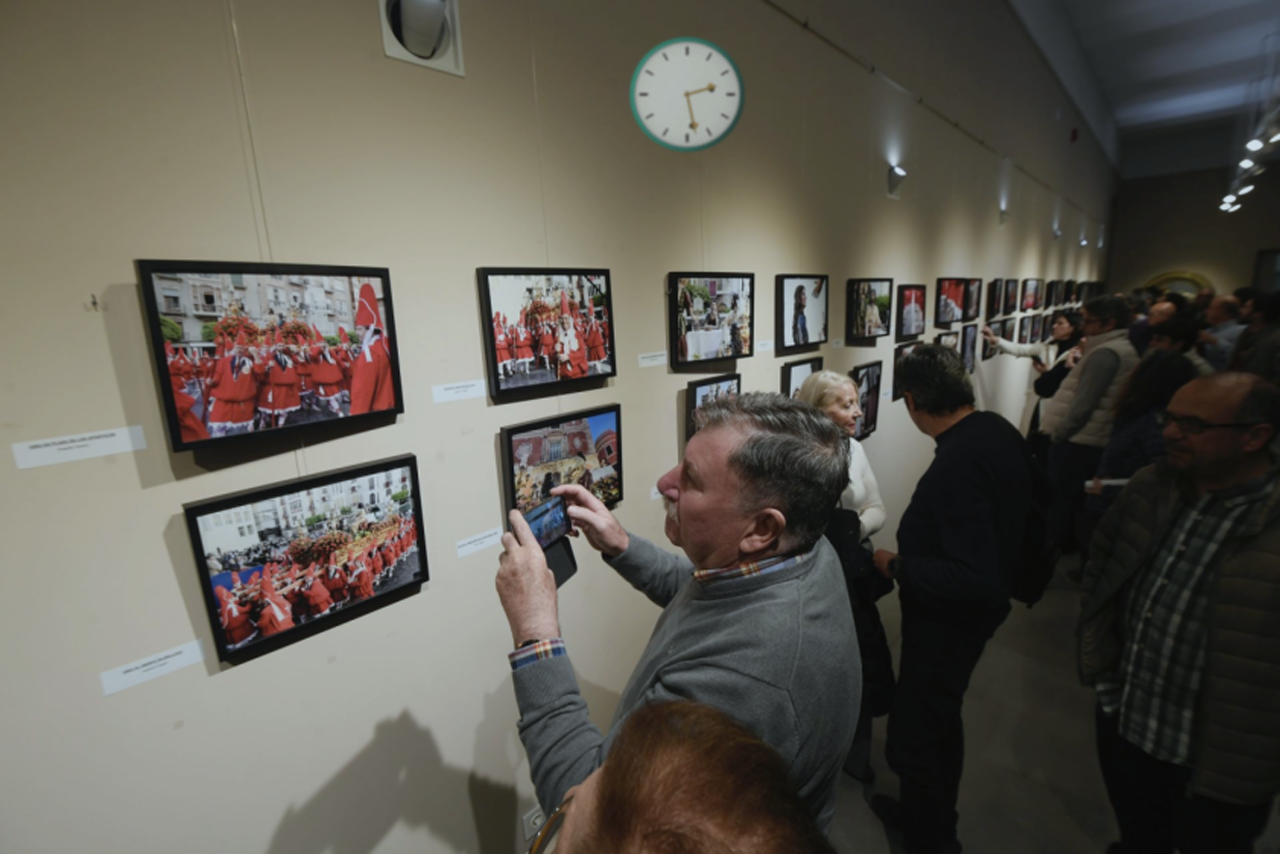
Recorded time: 2.28
